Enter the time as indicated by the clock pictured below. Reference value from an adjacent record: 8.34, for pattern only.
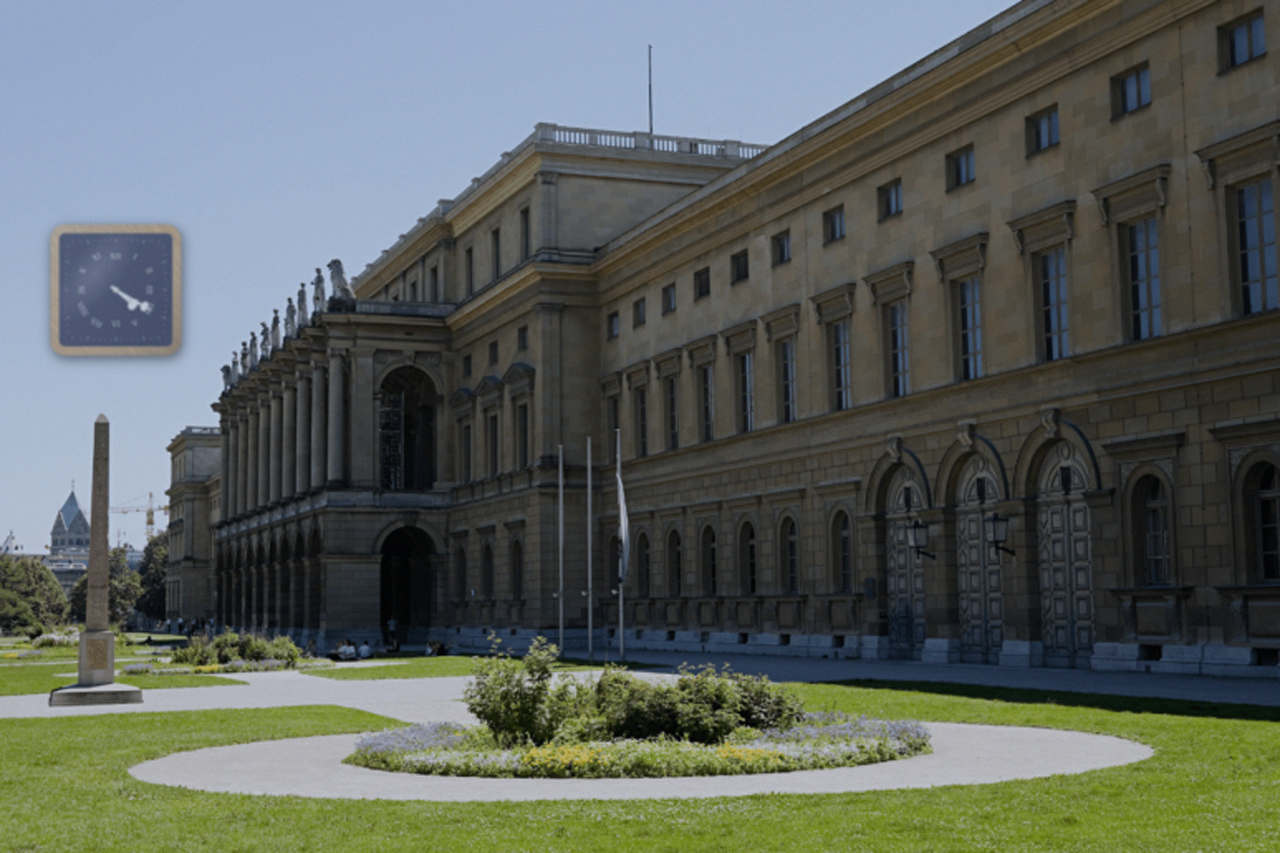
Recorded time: 4.20
